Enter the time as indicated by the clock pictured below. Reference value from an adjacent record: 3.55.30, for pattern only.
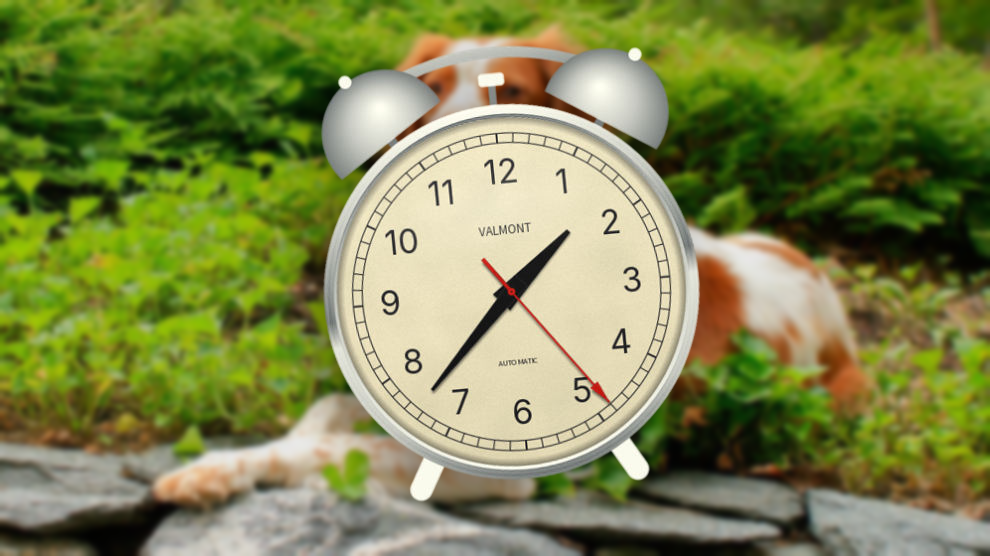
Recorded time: 1.37.24
